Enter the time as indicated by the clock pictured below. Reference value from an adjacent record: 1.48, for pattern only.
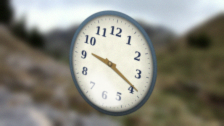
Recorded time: 9.19
